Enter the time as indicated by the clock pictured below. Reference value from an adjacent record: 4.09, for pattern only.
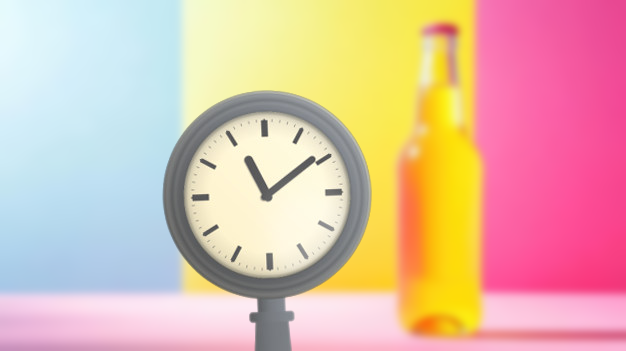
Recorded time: 11.09
